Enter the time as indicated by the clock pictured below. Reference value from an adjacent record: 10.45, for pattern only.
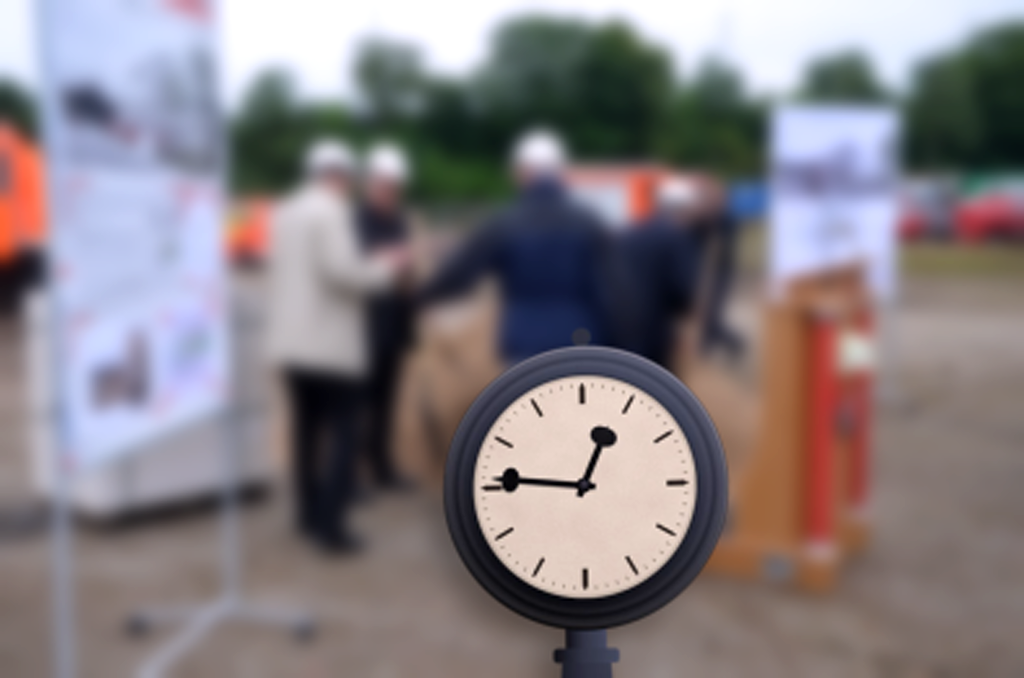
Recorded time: 12.46
